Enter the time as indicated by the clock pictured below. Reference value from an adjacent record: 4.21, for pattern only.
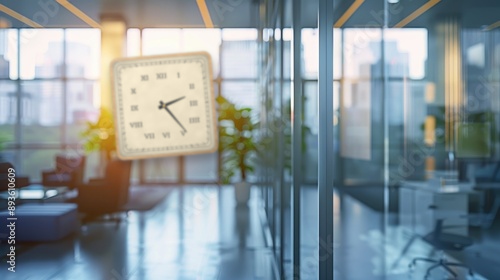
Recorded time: 2.24
